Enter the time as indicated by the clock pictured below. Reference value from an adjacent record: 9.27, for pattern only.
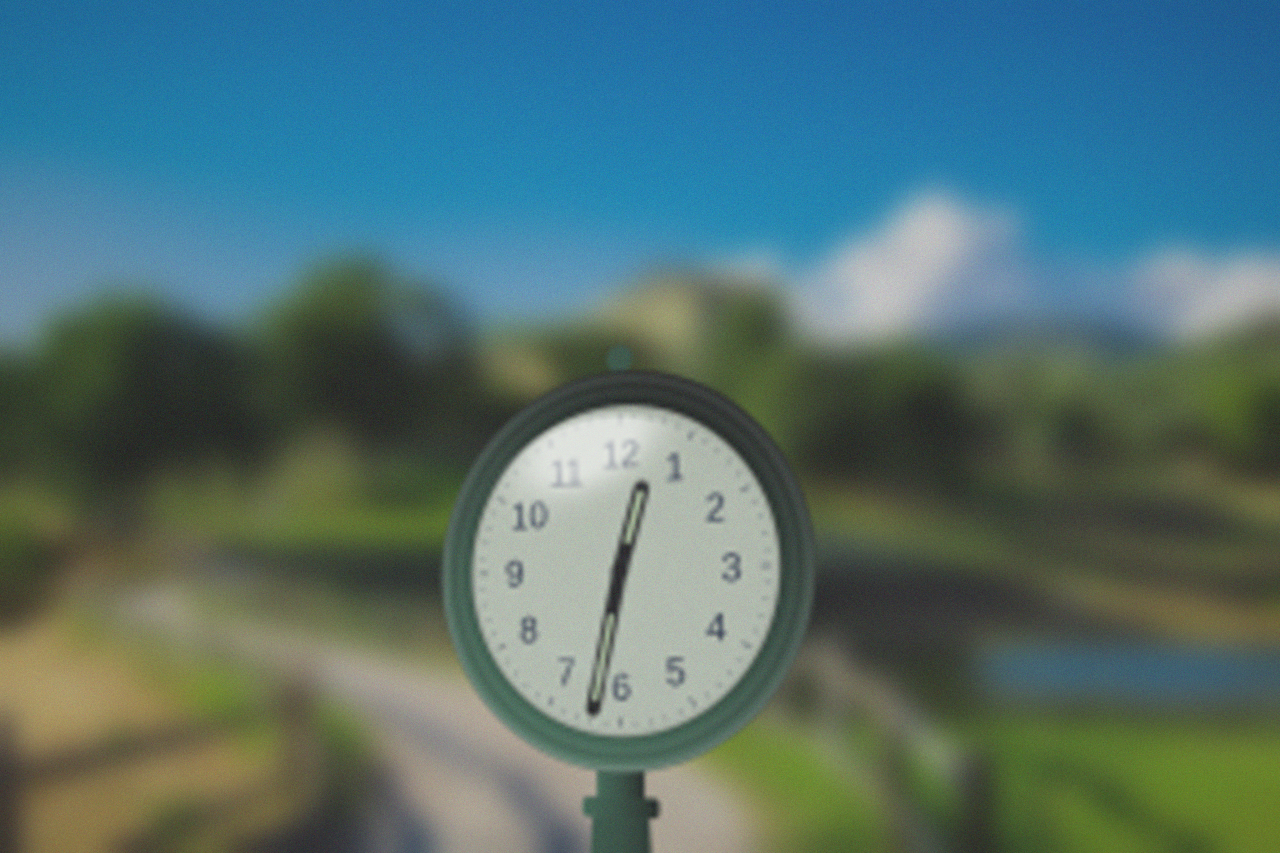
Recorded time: 12.32
